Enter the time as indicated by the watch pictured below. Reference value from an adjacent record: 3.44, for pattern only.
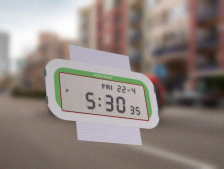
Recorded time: 5.30
